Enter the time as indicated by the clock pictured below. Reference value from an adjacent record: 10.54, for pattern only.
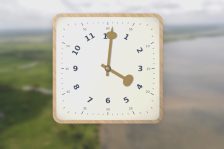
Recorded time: 4.01
